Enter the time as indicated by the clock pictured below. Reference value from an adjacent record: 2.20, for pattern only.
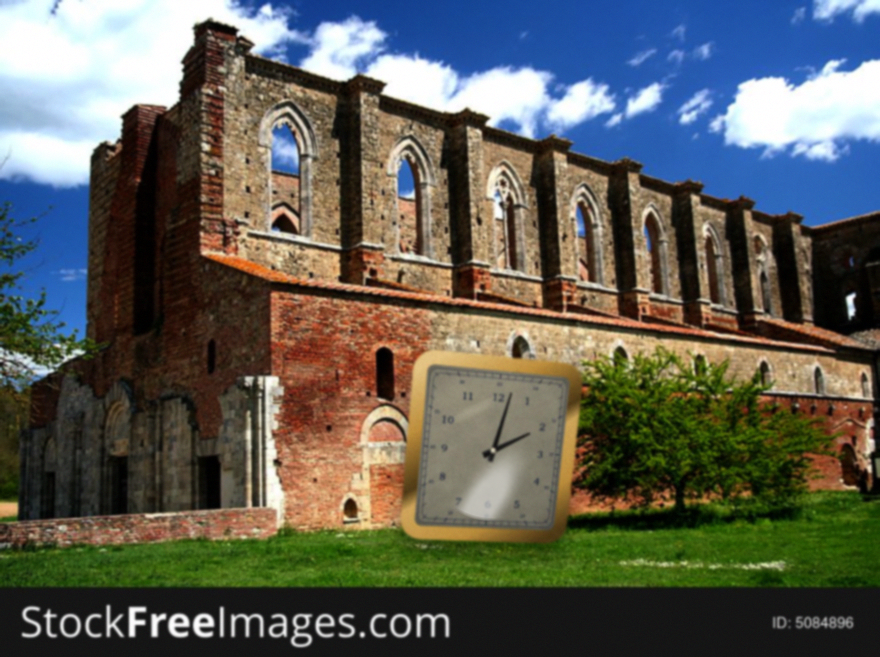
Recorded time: 2.02
